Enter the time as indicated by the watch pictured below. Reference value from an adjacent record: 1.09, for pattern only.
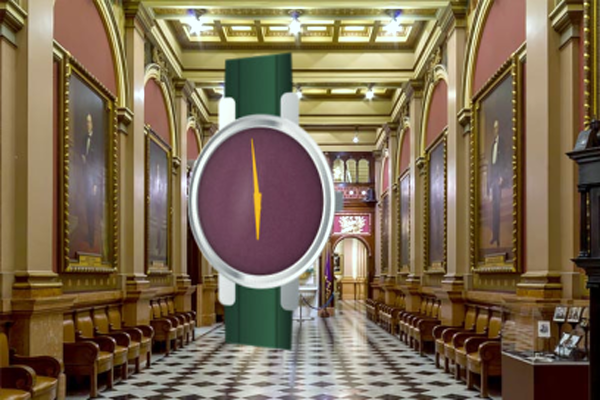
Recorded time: 5.59
